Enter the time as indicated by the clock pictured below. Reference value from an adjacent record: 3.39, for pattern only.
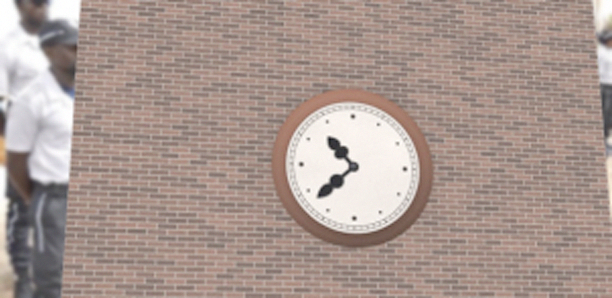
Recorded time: 10.38
